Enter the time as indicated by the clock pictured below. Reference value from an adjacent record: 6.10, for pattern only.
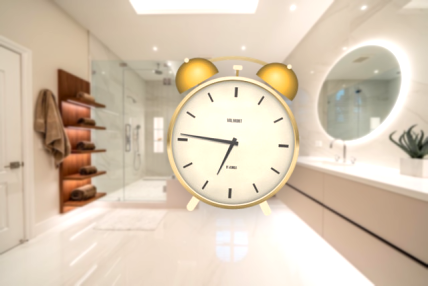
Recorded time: 6.46
